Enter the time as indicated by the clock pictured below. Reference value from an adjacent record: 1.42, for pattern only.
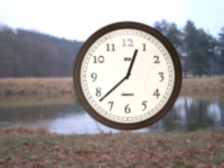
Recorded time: 12.38
